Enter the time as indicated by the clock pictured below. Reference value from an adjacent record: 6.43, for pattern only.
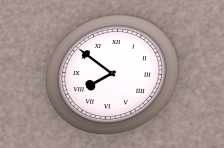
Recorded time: 7.51
